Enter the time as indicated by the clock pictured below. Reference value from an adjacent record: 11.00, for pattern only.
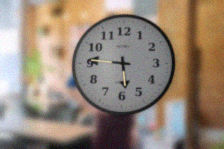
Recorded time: 5.46
